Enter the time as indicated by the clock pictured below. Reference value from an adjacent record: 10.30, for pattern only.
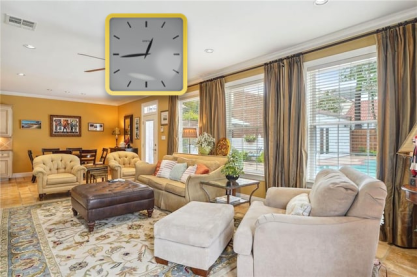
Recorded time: 12.44
